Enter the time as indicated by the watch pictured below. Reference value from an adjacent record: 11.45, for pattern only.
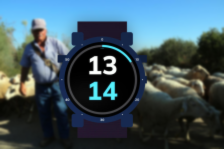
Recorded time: 13.14
